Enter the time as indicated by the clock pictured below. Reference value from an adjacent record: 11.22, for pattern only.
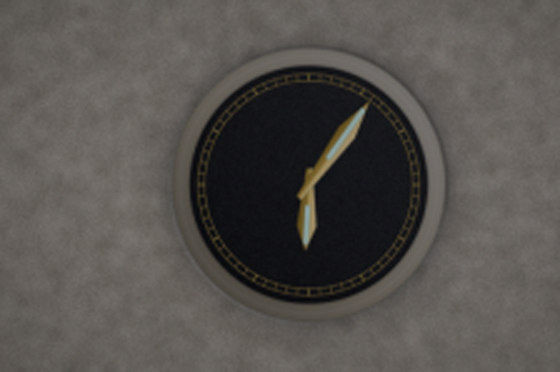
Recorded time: 6.06
